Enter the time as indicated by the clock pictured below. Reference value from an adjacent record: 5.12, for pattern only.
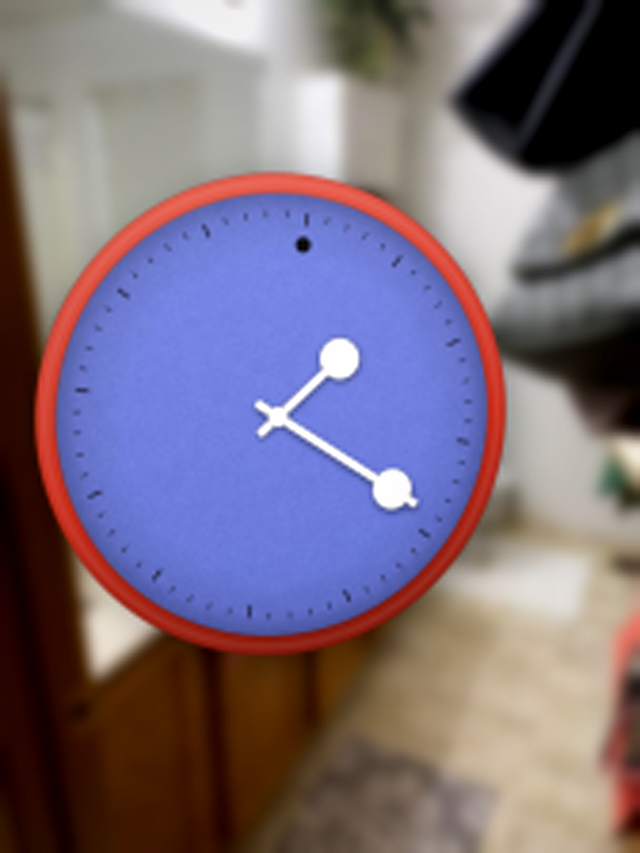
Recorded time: 1.19
